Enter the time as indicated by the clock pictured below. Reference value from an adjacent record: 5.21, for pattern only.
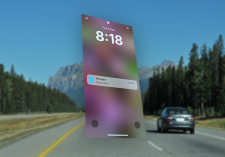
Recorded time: 8.18
